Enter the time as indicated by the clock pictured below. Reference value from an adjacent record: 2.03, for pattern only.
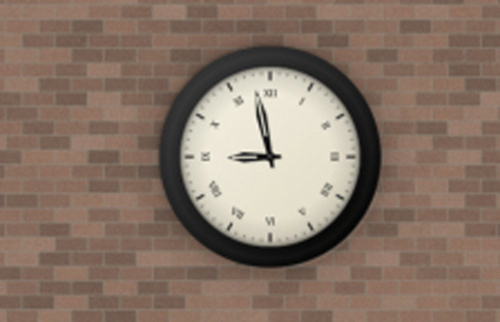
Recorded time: 8.58
